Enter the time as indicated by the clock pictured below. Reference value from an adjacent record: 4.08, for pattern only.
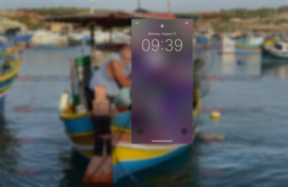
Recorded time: 9.39
